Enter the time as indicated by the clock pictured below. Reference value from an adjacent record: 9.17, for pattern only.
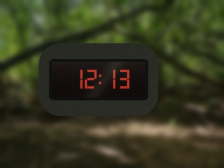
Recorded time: 12.13
